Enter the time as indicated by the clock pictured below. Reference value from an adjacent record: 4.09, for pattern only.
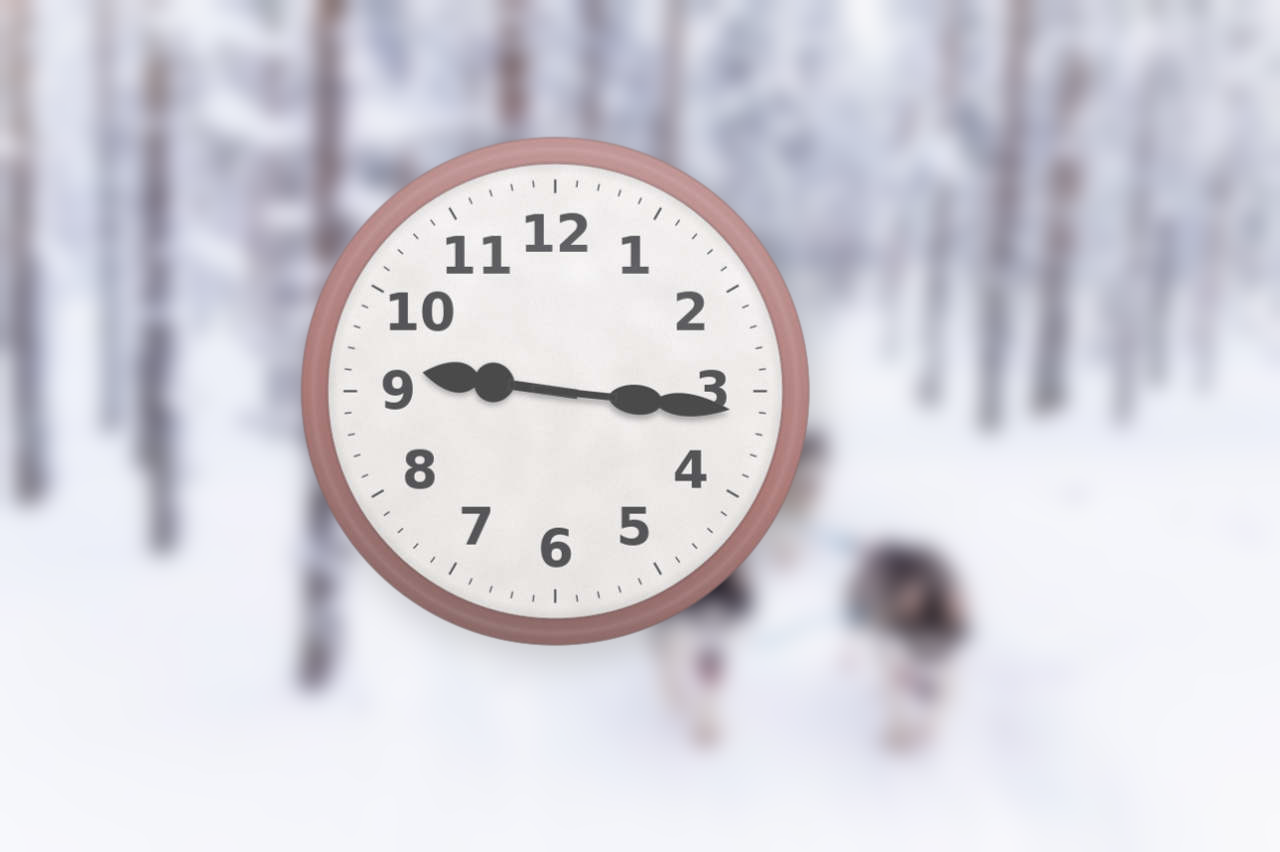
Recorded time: 9.16
